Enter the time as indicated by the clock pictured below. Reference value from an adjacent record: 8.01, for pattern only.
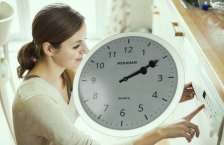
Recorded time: 2.10
